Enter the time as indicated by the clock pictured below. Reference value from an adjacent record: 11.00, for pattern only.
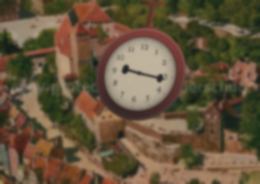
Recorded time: 9.16
